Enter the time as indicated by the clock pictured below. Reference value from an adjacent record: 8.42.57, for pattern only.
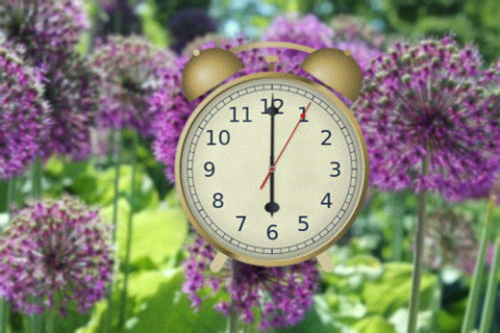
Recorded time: 6.00.05
